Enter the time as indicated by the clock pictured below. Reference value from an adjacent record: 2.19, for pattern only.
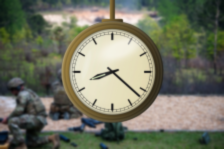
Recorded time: 8.22
